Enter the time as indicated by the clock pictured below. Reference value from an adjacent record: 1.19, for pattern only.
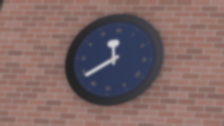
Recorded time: 11.39
